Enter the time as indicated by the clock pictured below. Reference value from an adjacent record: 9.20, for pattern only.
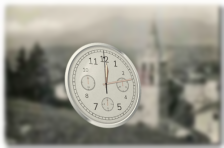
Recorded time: 12.13
